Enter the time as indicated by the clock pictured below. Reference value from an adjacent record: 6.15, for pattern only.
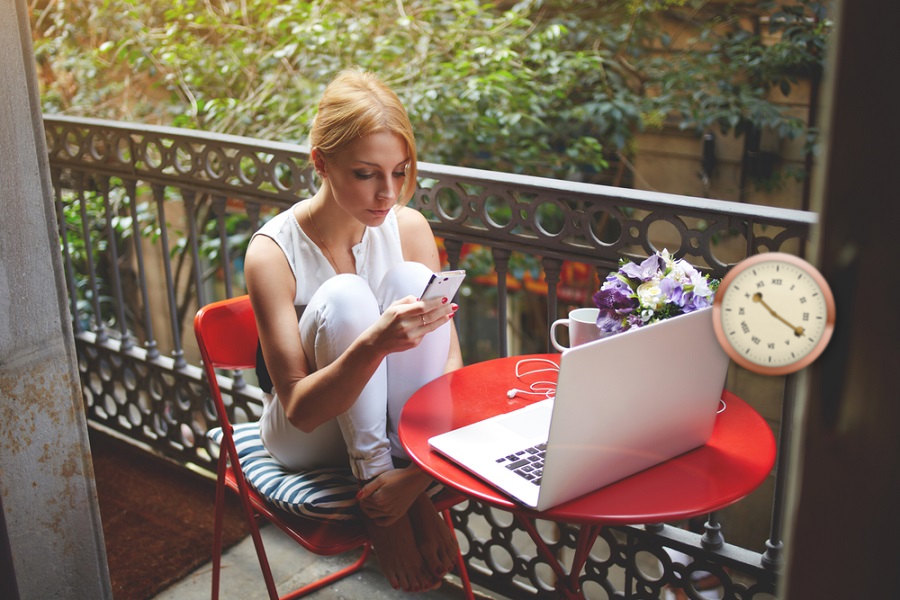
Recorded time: 10.20
